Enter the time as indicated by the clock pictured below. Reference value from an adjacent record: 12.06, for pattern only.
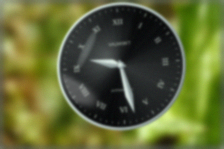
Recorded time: 9.28
